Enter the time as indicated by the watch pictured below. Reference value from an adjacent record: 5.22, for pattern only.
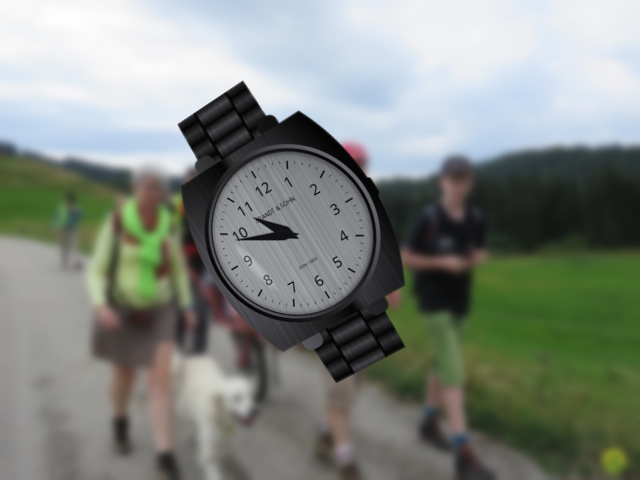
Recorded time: 10.49
